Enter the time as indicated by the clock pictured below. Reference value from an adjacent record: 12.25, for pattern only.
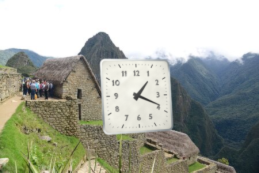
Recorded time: 1.19
